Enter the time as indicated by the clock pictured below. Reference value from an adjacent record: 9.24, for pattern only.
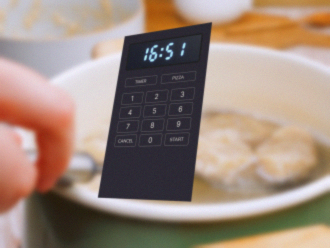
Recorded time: 16.51
